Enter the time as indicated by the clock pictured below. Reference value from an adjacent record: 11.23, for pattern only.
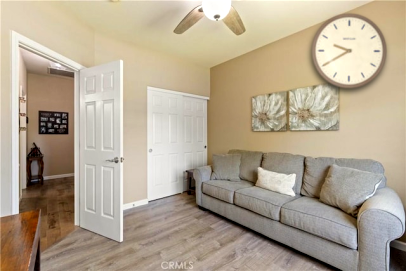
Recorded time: 9.40
